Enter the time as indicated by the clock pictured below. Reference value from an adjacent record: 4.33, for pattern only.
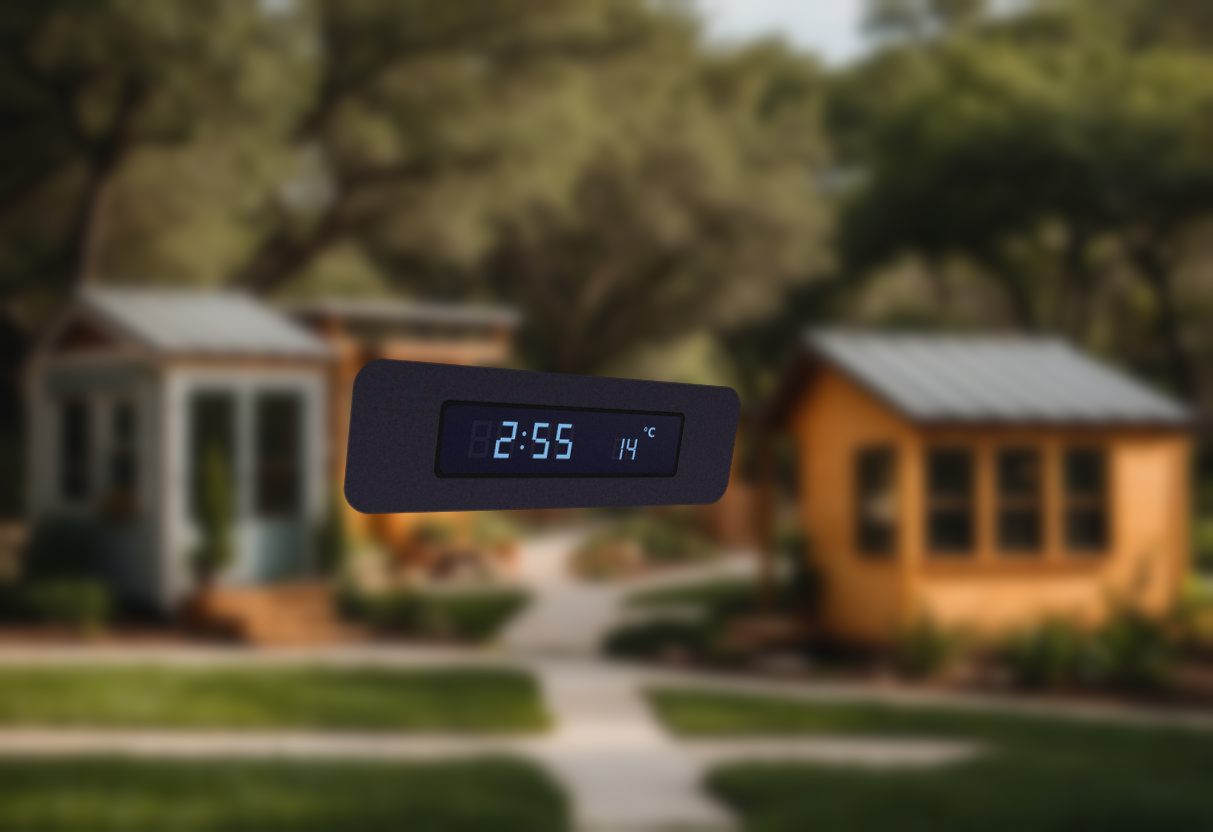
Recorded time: 2.55
